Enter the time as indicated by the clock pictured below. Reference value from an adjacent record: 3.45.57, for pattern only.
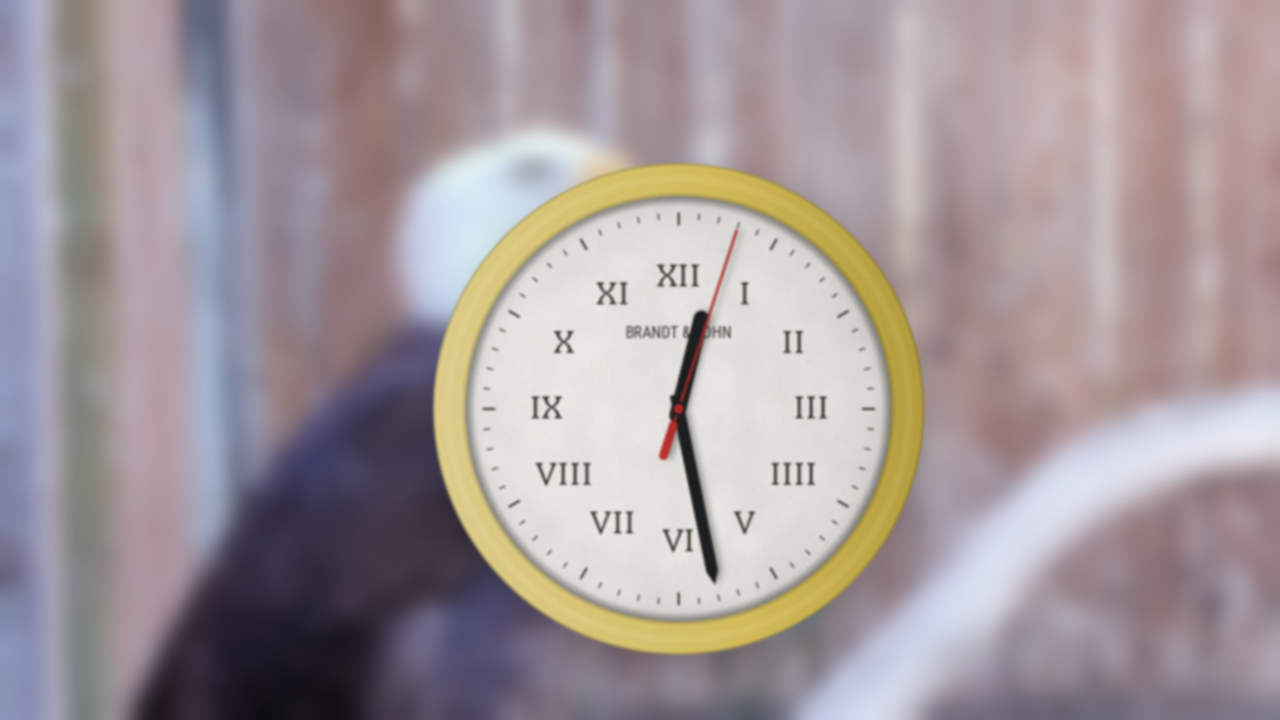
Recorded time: 12.28.03
